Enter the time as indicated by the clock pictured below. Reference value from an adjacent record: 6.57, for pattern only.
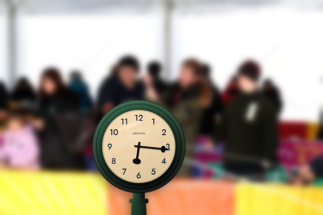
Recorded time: 6.16
